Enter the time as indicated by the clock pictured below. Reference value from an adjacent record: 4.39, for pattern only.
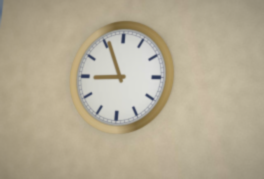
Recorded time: 8.56
